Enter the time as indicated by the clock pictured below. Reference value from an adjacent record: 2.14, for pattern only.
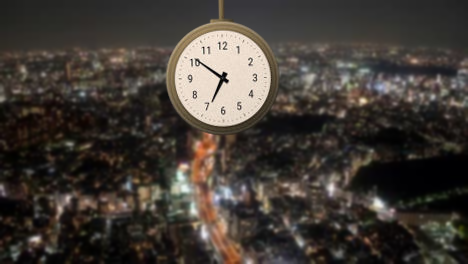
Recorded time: 6.51
